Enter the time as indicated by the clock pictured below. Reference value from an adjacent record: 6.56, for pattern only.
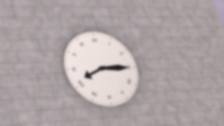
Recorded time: 8.15
